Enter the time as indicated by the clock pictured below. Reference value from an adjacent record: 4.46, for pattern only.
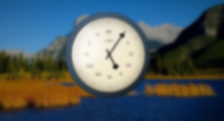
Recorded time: 5.06
